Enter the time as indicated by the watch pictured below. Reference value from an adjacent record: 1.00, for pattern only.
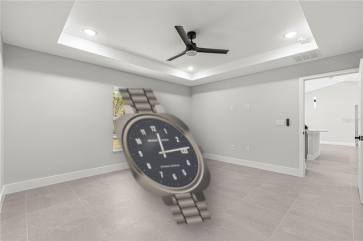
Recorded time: 12.14
